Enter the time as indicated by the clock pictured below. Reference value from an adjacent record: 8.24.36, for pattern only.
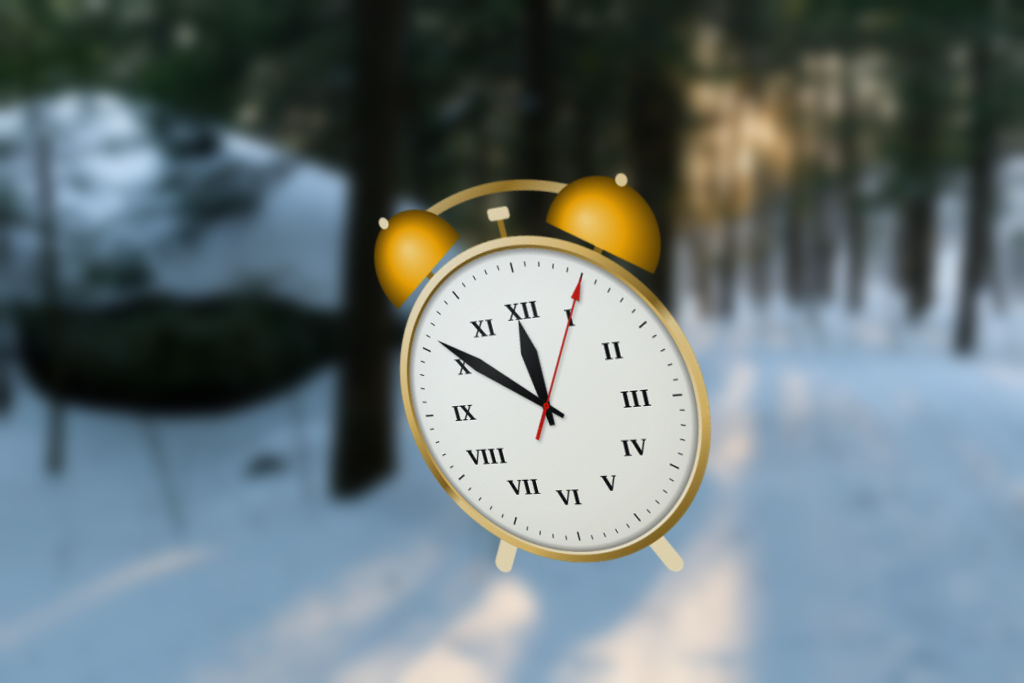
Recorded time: 11.51.05
